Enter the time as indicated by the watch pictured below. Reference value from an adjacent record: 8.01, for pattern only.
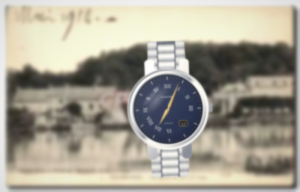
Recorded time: 7.04
